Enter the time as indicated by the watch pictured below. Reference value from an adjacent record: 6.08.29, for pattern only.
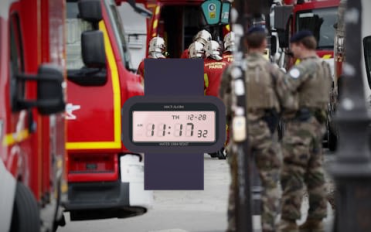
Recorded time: 11.17.32
